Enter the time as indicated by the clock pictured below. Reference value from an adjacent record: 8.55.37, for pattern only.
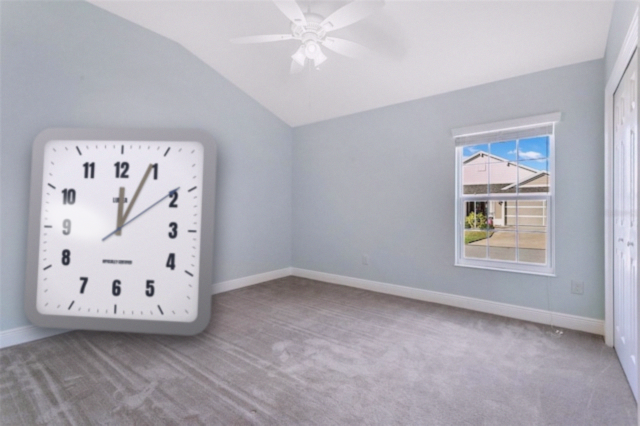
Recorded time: 12.04.09
